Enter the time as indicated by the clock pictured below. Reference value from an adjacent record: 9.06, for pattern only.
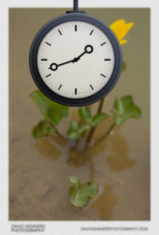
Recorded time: 1.42
